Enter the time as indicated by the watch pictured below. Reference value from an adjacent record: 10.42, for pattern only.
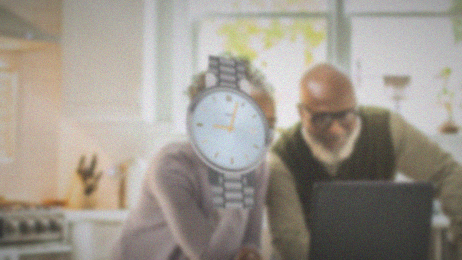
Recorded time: 9.03
